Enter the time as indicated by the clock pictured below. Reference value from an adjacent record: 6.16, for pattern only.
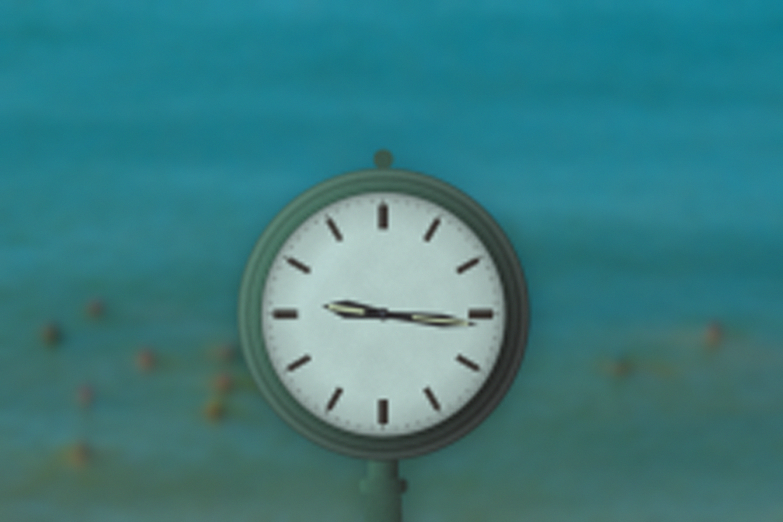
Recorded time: 9.16
